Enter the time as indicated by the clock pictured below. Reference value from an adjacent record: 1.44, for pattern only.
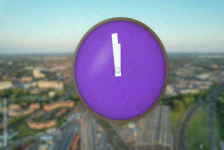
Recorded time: 11.59
